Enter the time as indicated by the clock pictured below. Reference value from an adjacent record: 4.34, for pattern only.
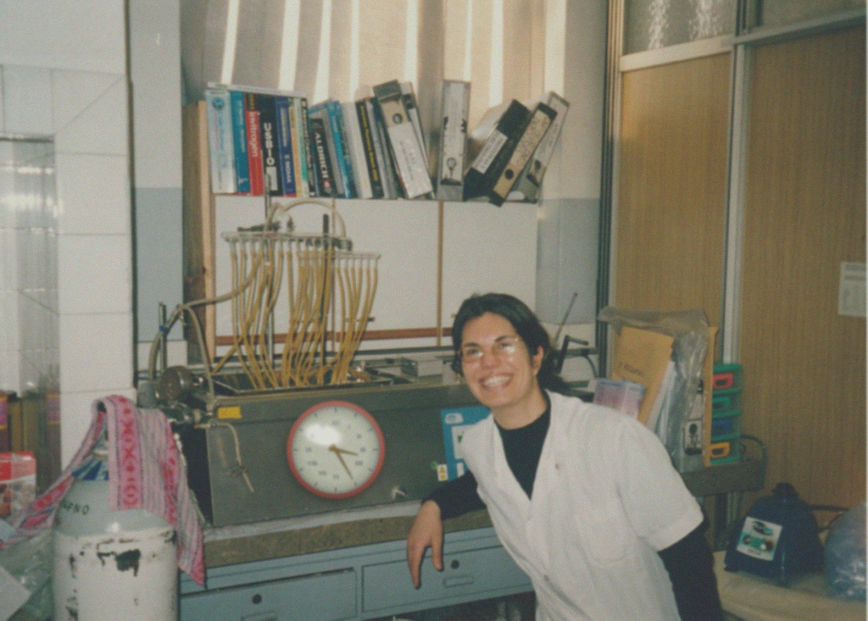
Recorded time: 3.25
